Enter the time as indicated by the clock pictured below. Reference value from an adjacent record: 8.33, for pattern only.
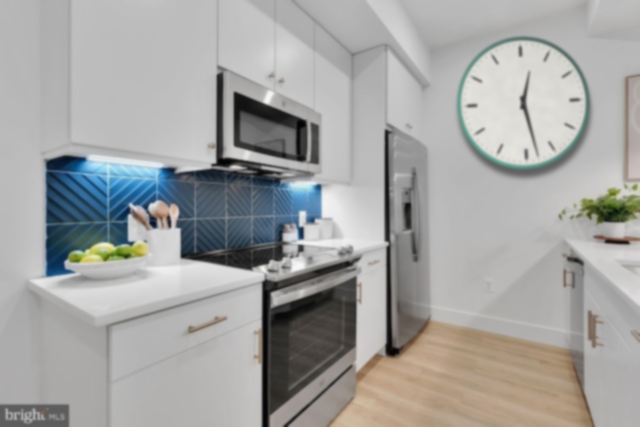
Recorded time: 12.28
